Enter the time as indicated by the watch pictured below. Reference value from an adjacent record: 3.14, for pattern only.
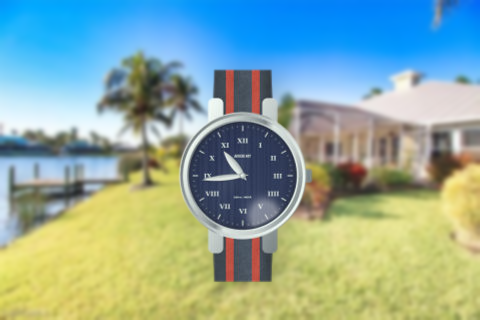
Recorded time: 10.44
